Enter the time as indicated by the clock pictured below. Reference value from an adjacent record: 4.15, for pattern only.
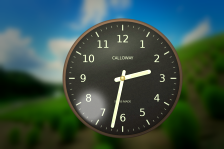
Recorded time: 2.32
